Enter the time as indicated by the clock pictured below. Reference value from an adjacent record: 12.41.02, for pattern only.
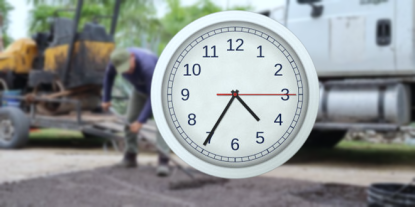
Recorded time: 4.35.15
